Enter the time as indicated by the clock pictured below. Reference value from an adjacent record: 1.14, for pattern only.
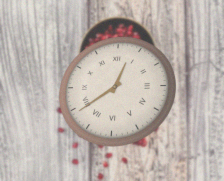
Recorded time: 12.39
